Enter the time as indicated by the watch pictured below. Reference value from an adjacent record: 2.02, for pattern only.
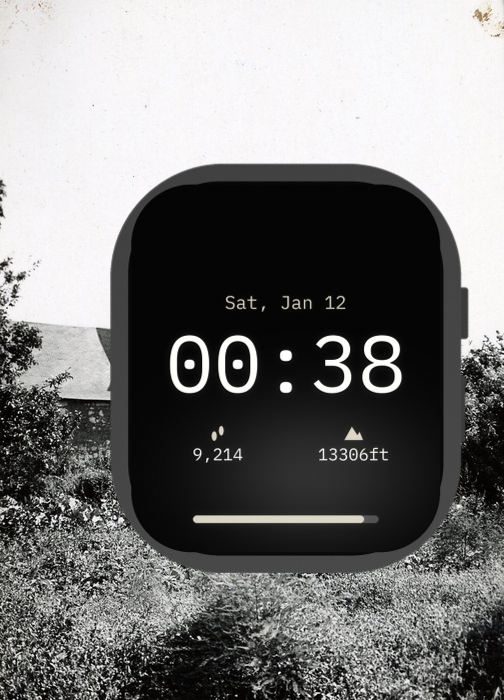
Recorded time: 0.38
